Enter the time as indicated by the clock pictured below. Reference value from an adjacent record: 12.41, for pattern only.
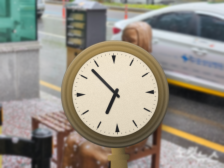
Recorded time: 6.53
